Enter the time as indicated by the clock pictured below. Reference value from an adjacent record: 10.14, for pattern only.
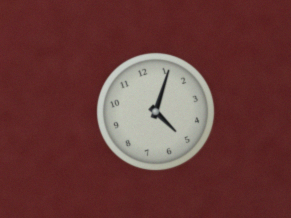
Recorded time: 5.06
